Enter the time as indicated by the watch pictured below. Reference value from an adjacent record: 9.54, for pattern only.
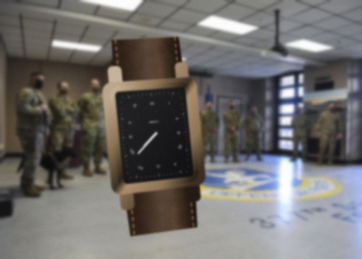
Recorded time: 7.38
